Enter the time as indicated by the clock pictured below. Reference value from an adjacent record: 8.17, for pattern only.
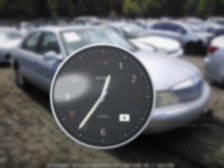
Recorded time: 12.36
